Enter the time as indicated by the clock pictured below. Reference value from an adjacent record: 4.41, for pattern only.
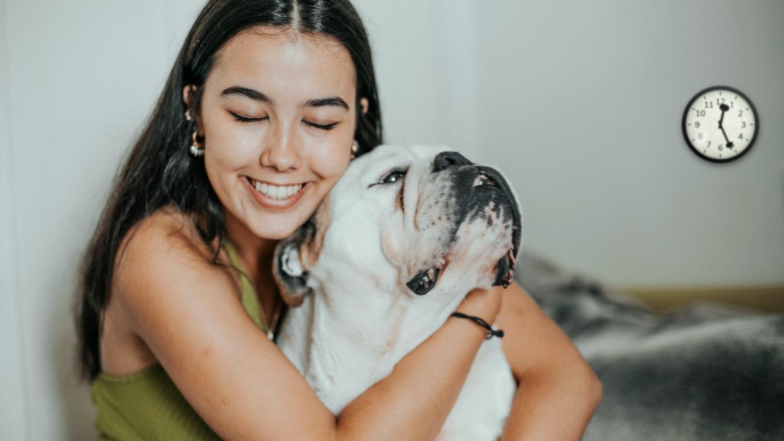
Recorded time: 12.26
